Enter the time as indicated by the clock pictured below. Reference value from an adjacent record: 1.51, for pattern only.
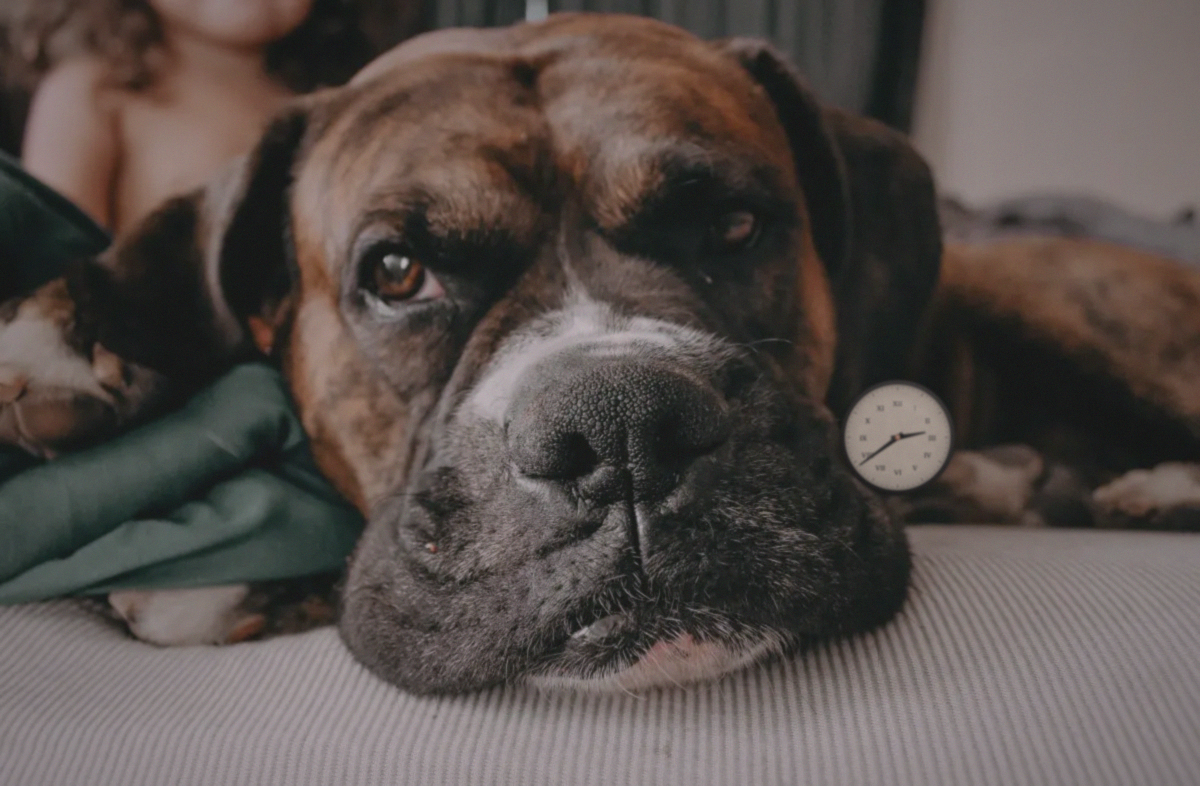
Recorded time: 2.39
